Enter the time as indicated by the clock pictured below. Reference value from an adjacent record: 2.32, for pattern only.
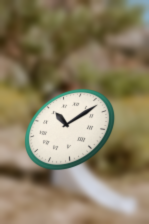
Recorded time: 10.07
